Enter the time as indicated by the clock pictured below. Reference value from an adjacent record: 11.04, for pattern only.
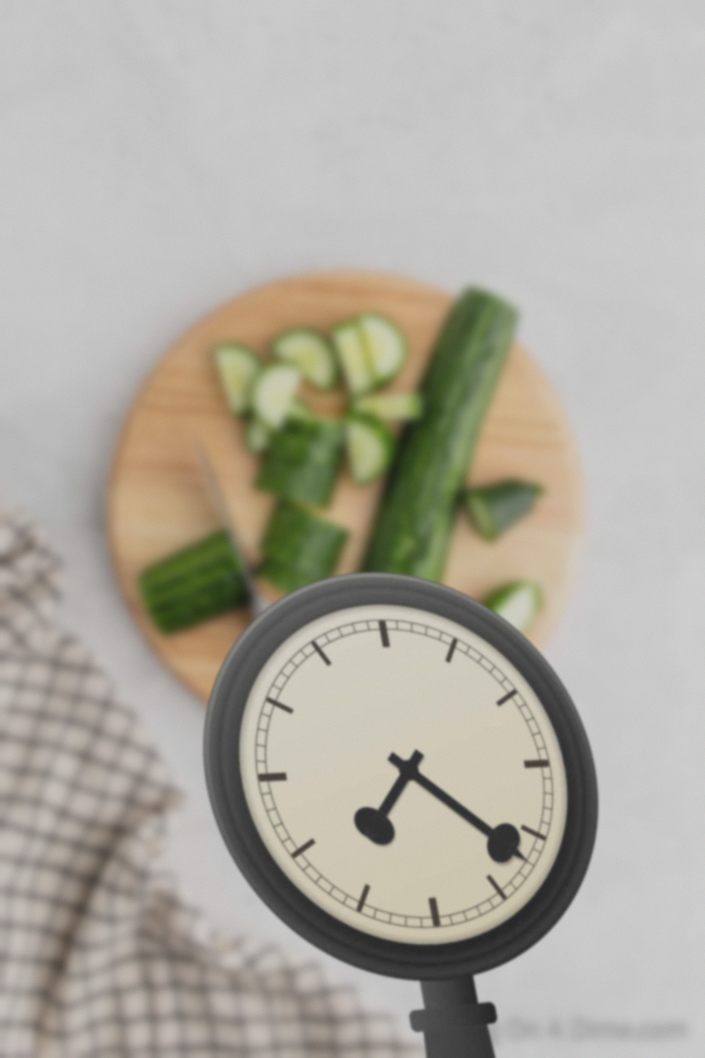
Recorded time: 7.22
